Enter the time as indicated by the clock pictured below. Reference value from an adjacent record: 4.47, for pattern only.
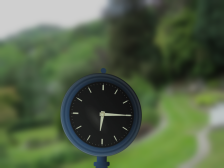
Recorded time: 6.15
